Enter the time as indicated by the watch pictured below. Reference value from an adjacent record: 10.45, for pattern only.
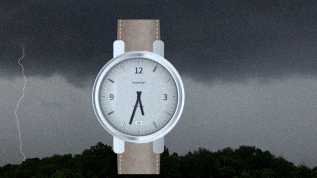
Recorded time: 5.33
